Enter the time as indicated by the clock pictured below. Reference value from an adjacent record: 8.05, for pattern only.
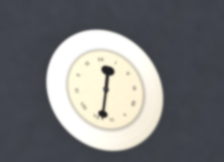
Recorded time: 12.33
